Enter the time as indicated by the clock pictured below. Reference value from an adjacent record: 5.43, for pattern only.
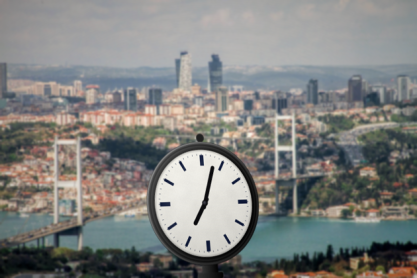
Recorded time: 7.03
